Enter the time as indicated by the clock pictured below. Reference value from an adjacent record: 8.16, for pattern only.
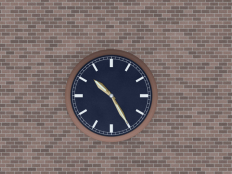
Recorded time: 10.25
